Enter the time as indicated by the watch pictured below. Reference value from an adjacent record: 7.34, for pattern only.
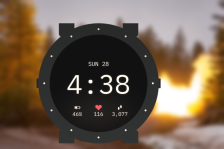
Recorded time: 4.38
